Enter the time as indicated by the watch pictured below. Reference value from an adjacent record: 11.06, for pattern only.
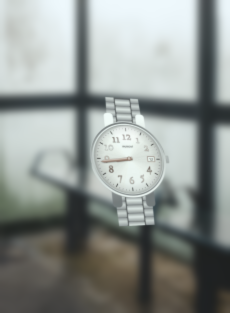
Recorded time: 8.44
